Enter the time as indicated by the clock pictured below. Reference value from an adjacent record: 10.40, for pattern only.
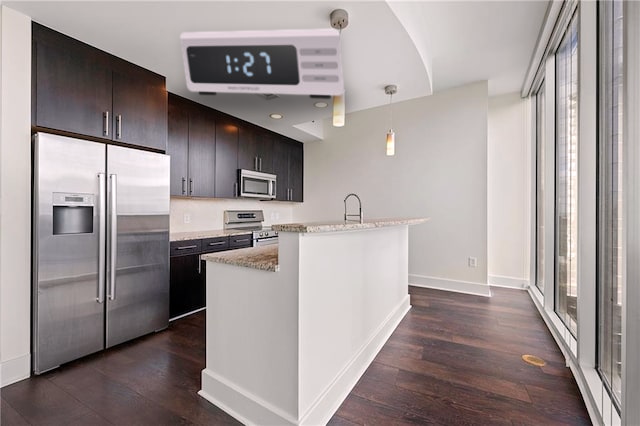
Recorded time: 1.27
